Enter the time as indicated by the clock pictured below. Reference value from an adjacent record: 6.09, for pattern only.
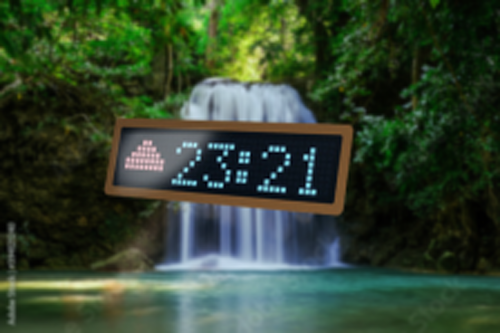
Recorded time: 23.21
